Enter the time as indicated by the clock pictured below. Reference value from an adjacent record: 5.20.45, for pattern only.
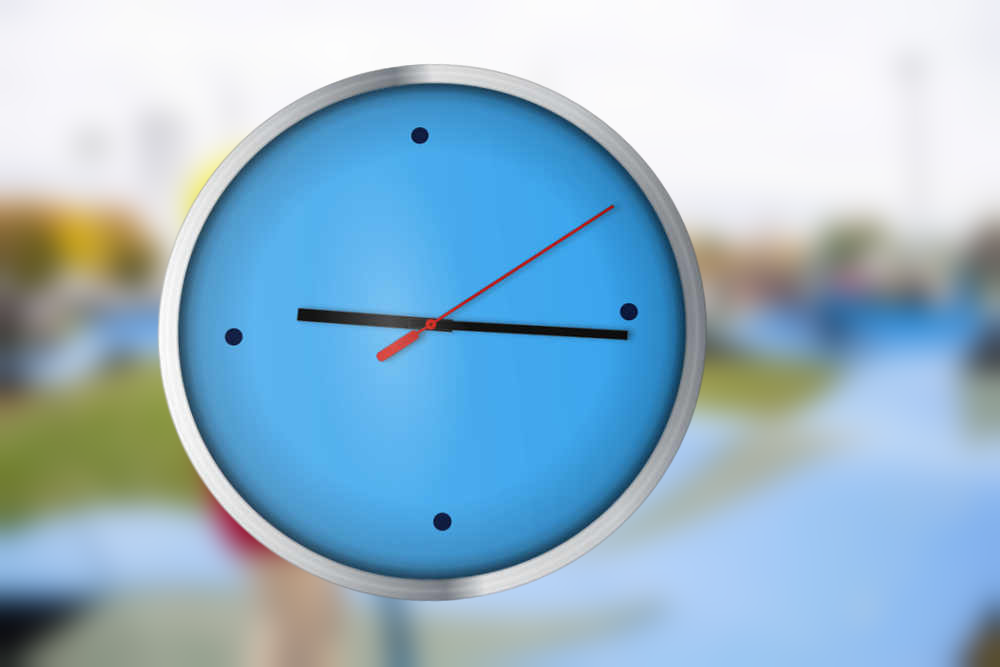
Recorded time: 9.16.10
